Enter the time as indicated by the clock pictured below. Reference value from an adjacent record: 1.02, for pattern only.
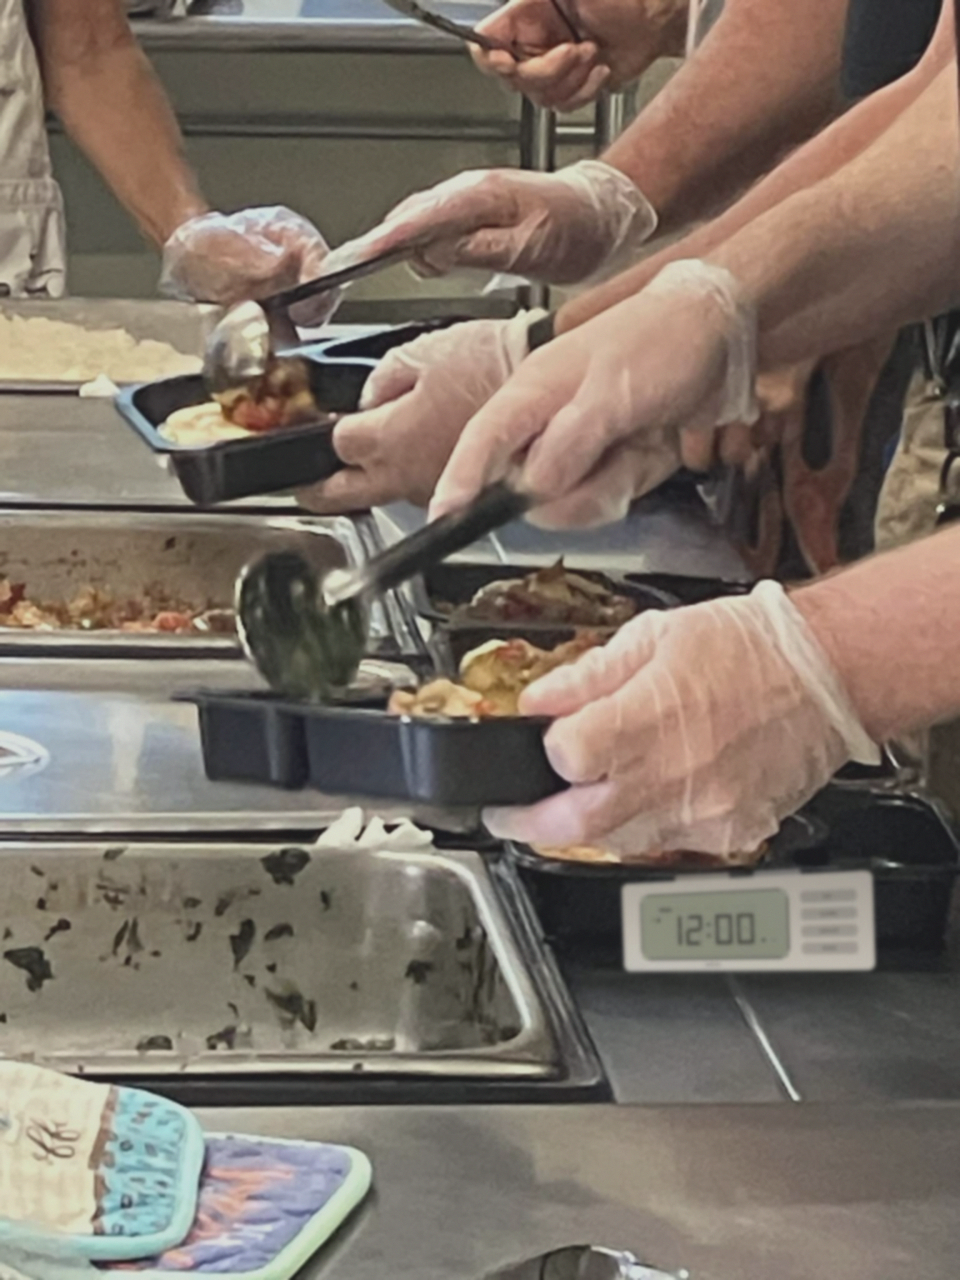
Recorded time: 12.00
